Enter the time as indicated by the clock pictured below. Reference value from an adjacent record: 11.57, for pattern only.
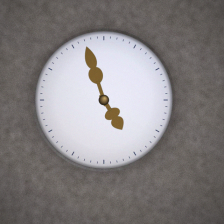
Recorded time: 4.57
